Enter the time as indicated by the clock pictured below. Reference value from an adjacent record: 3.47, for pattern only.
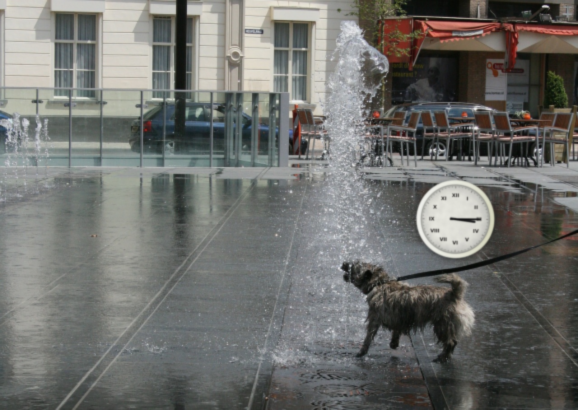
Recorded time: 3.15
